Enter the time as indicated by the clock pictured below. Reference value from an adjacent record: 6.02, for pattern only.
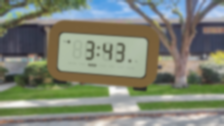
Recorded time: 3.43
